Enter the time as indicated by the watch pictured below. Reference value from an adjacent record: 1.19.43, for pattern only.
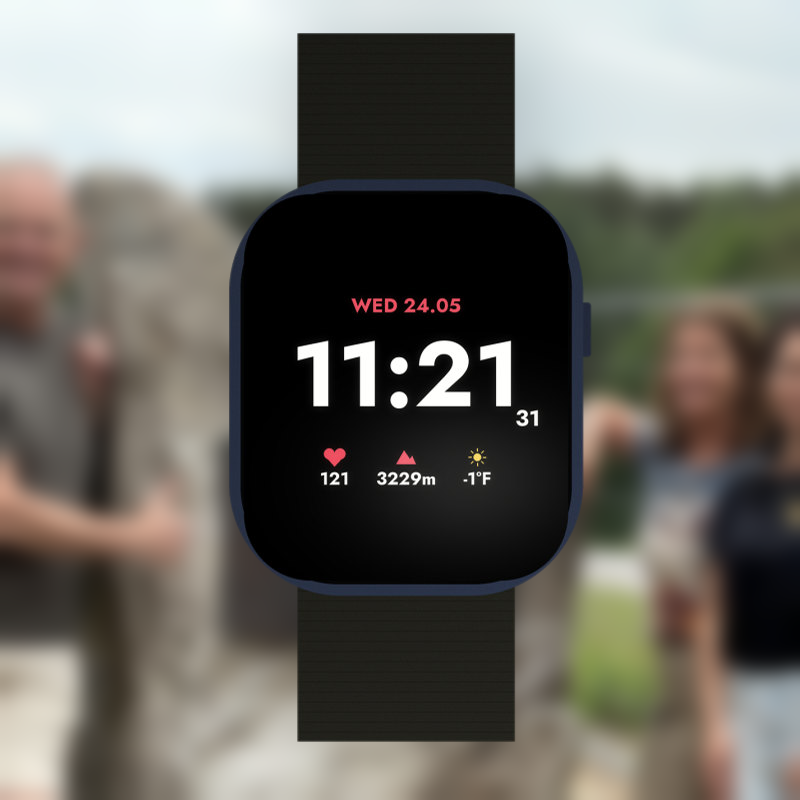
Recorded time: 11.21.31
